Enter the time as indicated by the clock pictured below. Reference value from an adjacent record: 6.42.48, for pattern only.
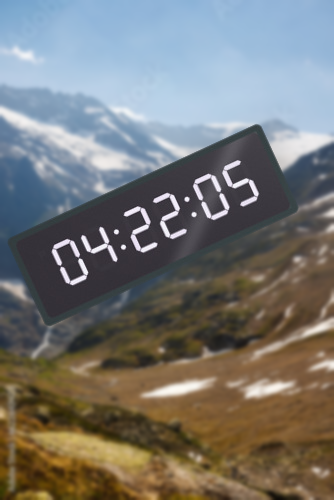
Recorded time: 4.22.05
